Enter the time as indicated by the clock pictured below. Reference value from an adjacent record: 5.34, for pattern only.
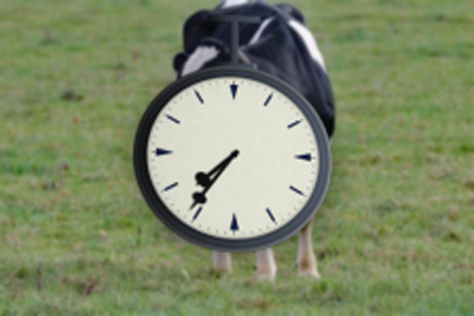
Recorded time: 7.36
